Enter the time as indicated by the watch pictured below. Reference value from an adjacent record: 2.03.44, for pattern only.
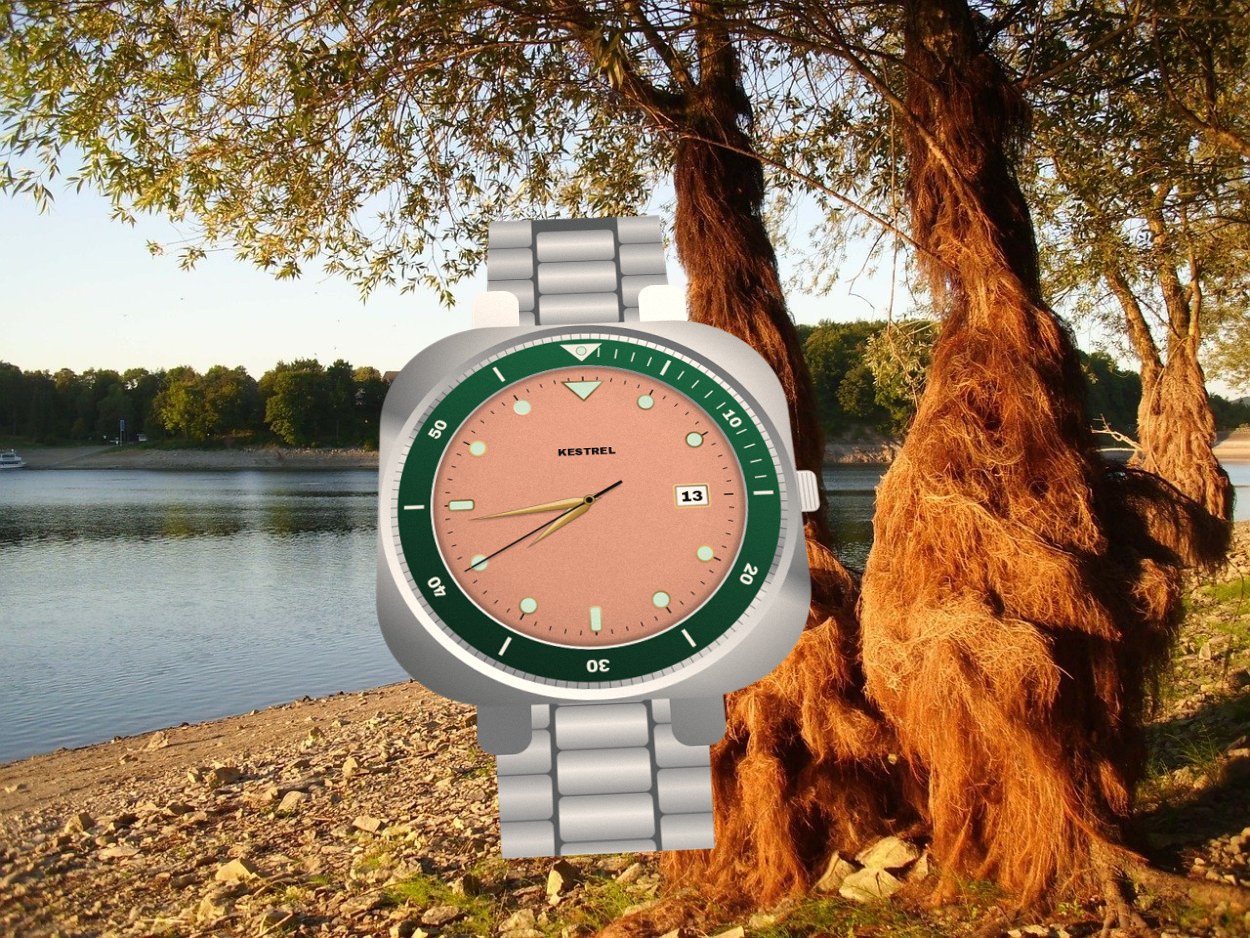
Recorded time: 7.43.40
